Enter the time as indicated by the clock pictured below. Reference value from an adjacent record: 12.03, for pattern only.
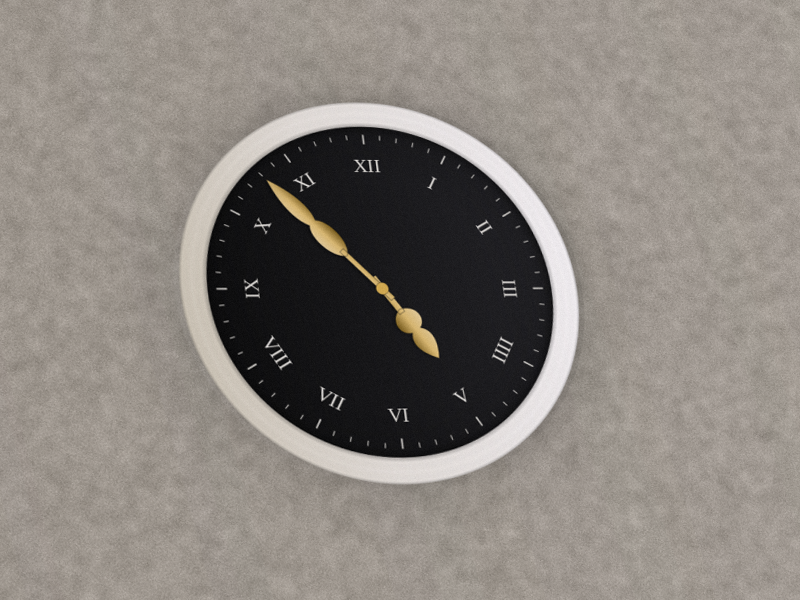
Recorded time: 4.53
